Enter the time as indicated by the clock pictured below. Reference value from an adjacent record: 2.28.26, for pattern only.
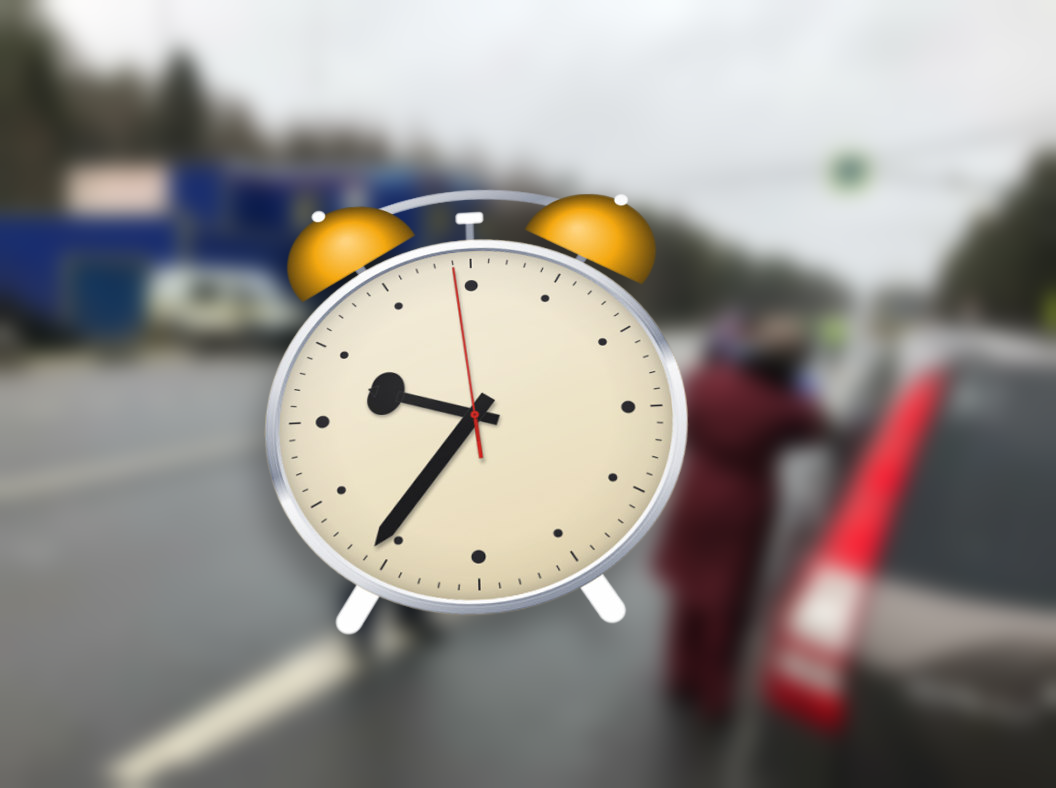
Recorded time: 9.35.59
